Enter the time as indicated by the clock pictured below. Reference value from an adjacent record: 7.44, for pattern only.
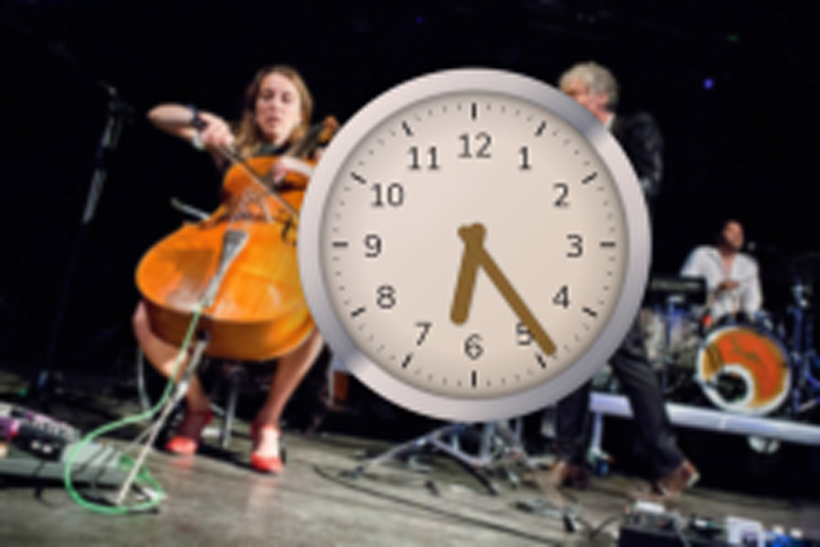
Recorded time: 6.24
